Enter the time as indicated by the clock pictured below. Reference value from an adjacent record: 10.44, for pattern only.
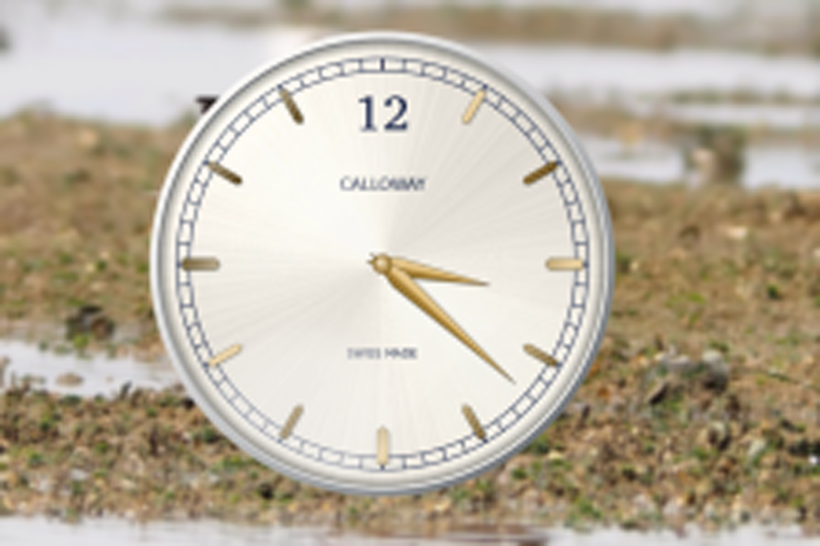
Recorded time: 3.22
